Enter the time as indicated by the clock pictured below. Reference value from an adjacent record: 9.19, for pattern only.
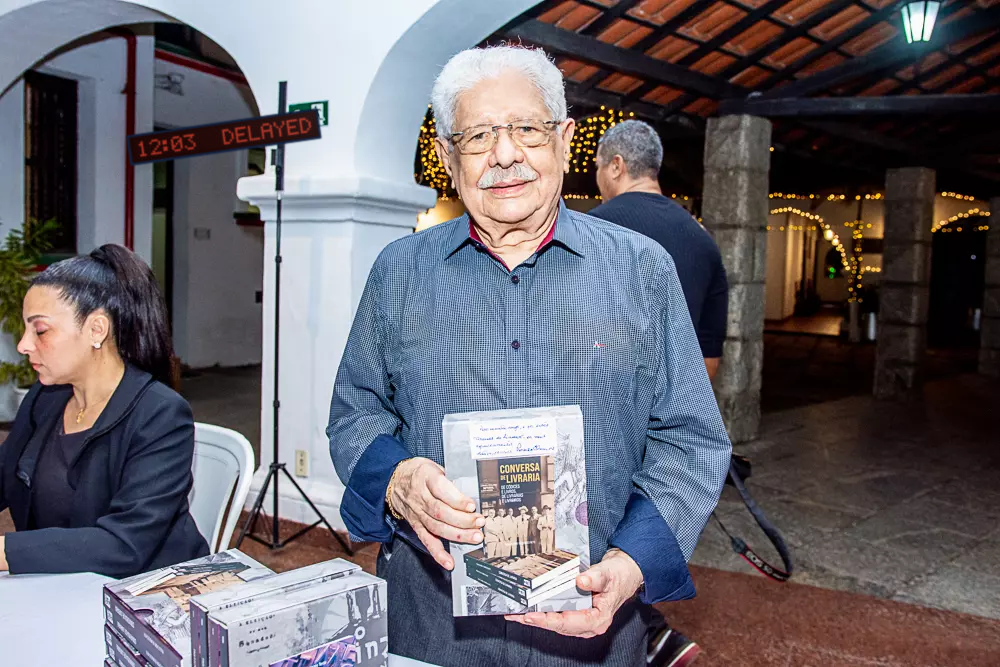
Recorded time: 12.03
